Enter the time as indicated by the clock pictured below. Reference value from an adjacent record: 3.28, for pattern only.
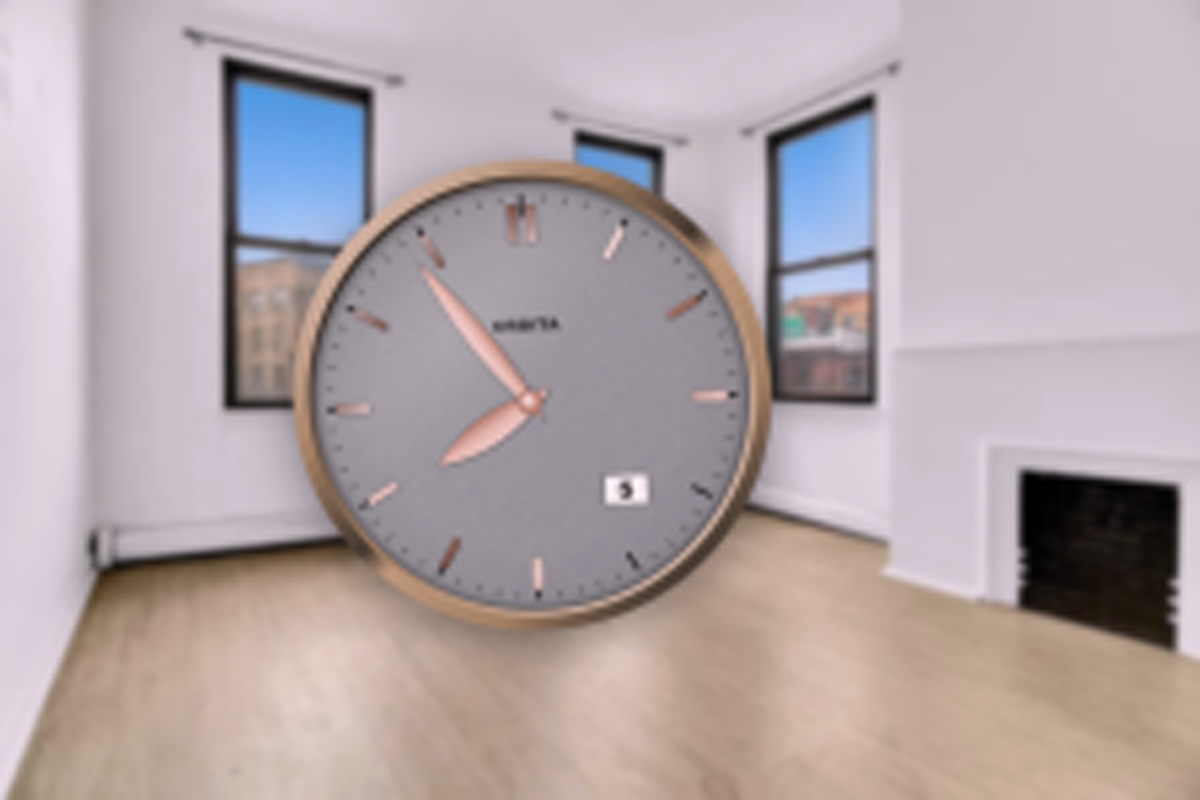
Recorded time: 7.54
